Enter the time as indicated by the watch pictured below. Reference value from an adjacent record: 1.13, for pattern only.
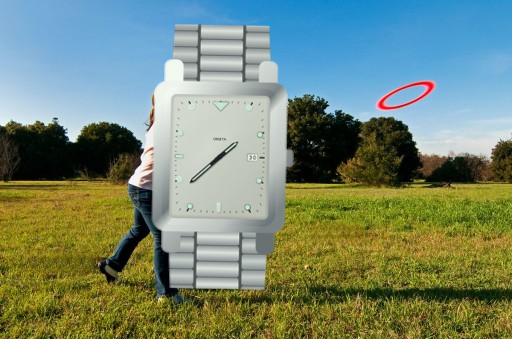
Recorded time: 1.38
